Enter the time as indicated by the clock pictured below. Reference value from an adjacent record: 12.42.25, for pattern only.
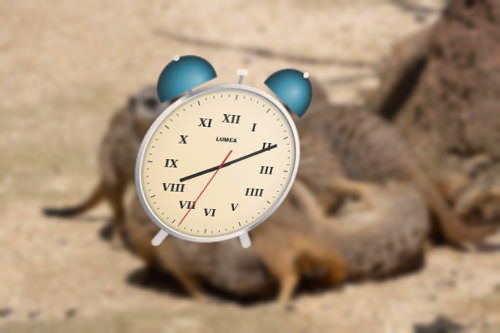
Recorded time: 8.10.34
